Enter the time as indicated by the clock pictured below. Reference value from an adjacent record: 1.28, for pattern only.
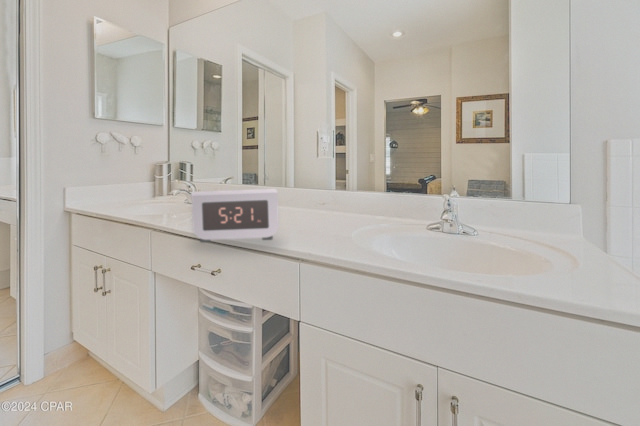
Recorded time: 5.21
